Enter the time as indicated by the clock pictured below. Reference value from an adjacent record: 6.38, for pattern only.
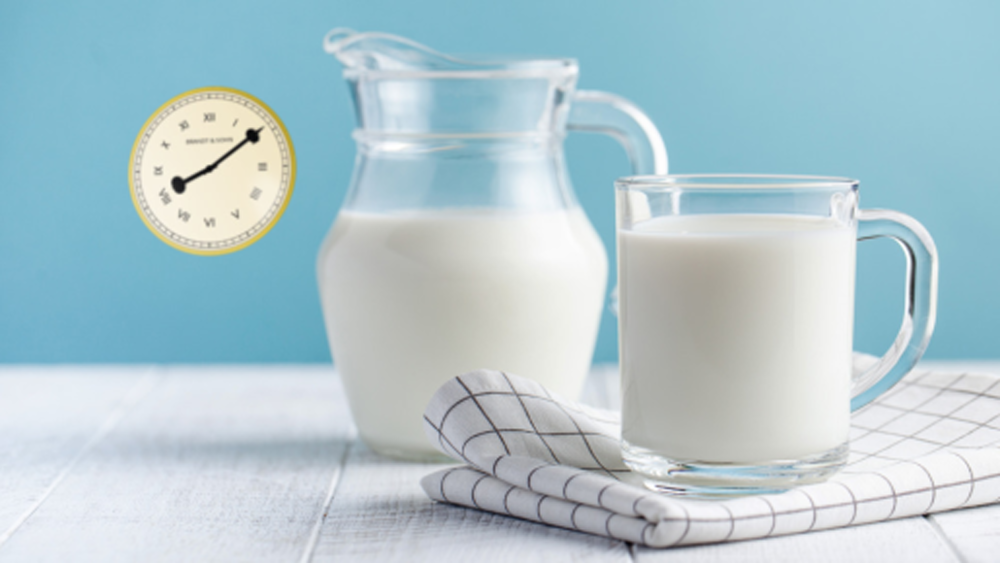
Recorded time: 8.09
